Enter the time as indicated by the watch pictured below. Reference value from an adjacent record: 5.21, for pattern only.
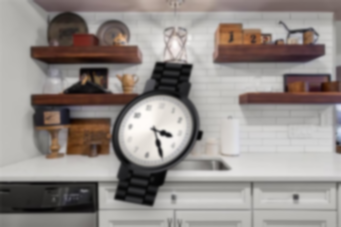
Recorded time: 3.25
